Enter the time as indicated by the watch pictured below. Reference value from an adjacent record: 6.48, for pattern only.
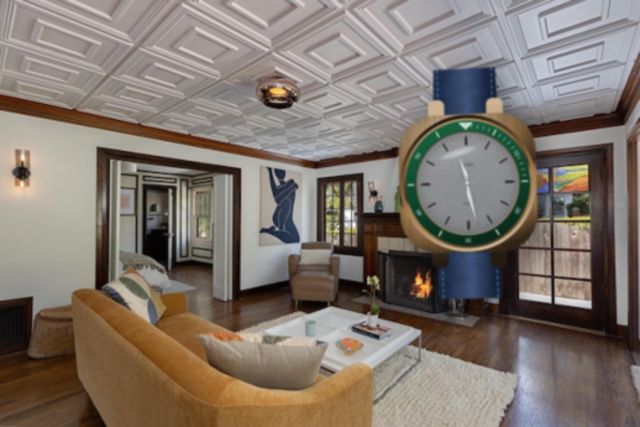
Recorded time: 11.28
